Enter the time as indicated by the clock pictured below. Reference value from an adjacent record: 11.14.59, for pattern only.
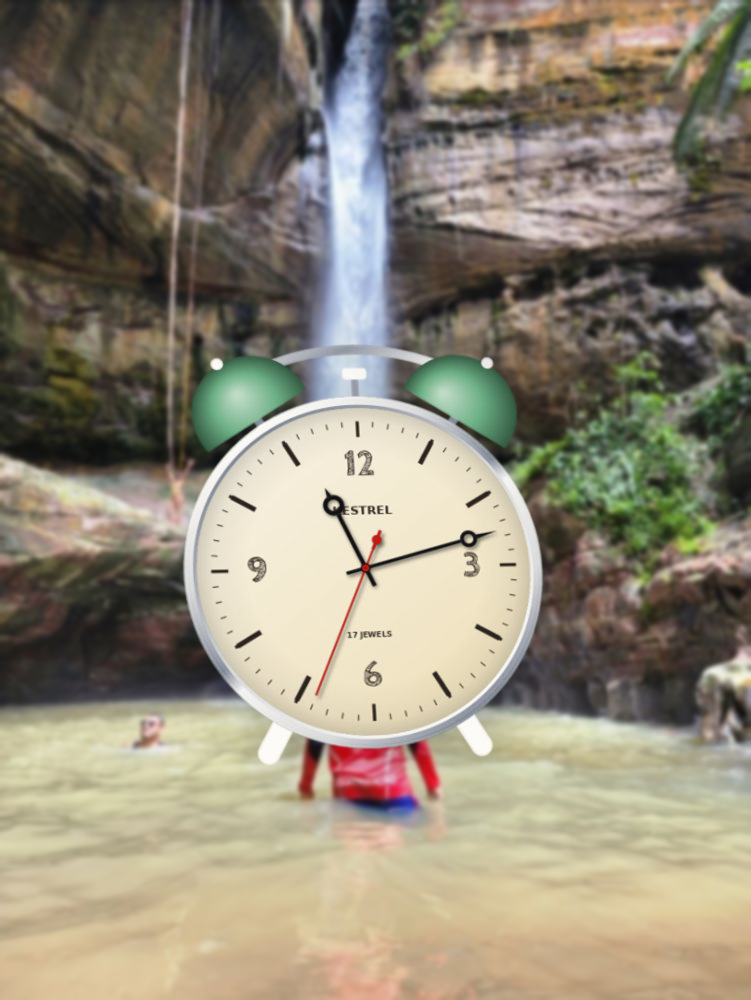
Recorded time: 11.12.34
